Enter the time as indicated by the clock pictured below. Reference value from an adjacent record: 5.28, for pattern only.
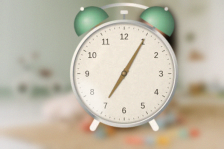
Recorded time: 7.05
